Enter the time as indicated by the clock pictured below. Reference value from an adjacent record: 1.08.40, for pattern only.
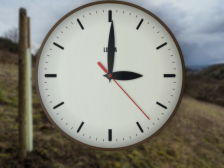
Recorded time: 3.00.23
